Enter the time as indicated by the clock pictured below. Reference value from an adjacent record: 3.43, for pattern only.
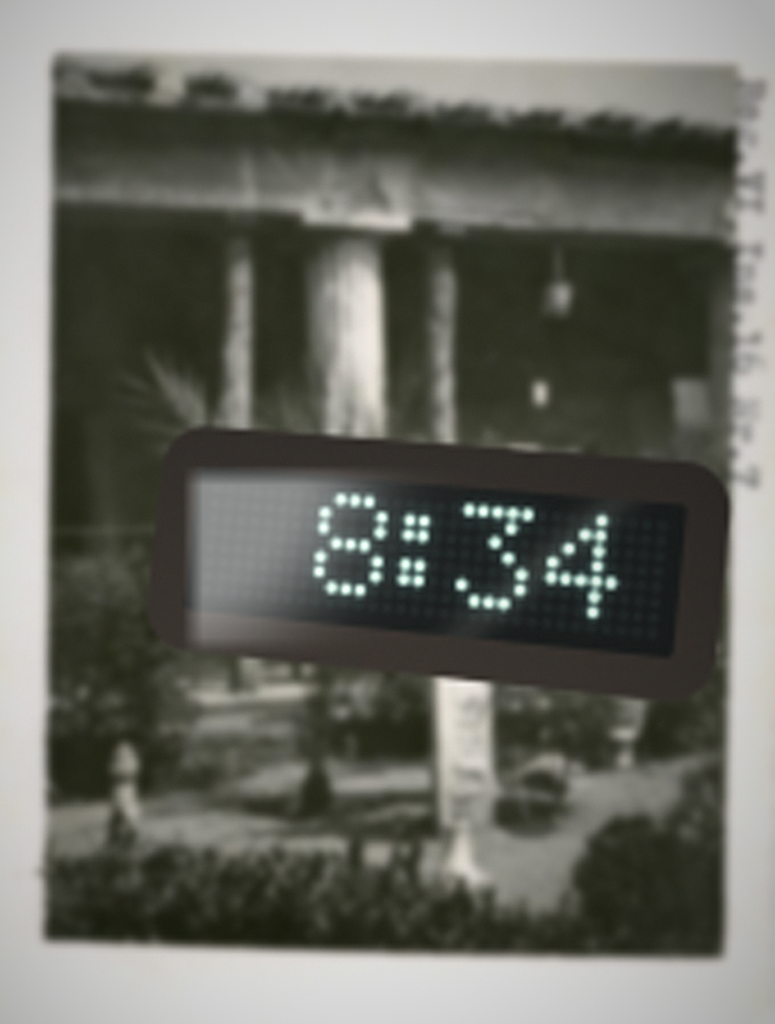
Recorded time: 8.34
